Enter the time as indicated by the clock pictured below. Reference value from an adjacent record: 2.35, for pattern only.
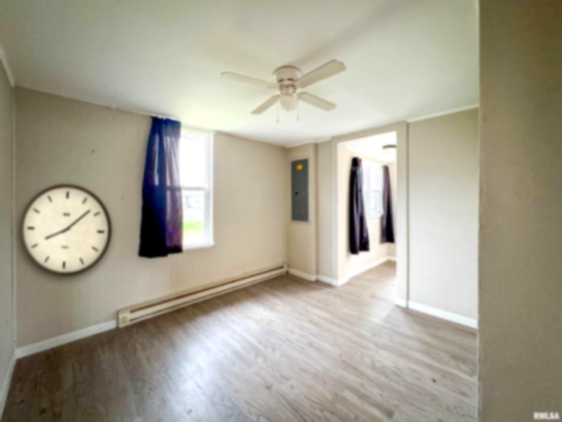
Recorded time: 8.08
